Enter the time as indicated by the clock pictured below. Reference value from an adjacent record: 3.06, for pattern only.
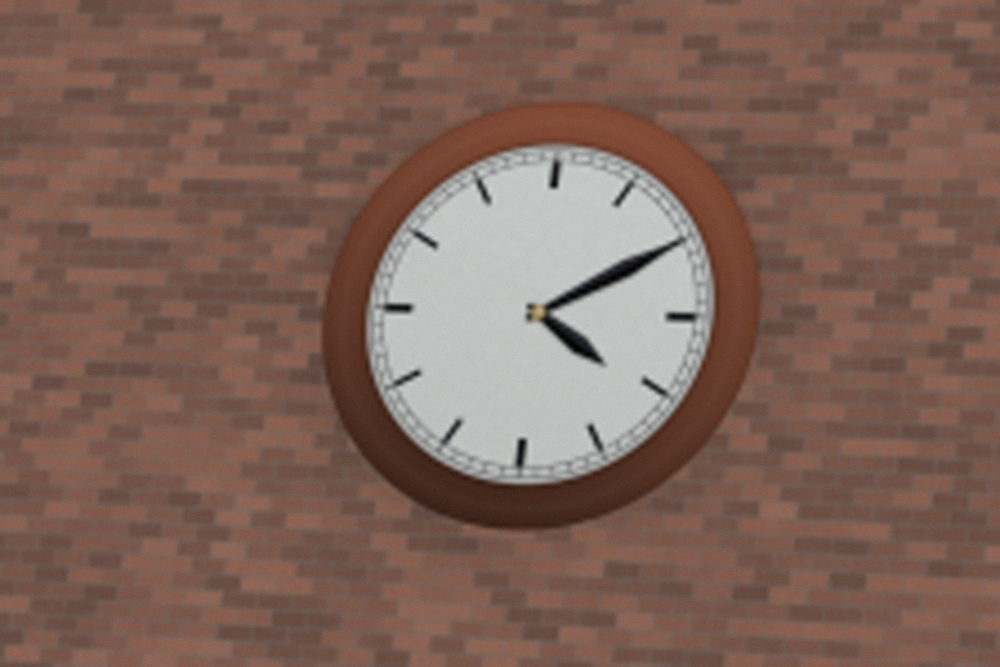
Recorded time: 4.10
